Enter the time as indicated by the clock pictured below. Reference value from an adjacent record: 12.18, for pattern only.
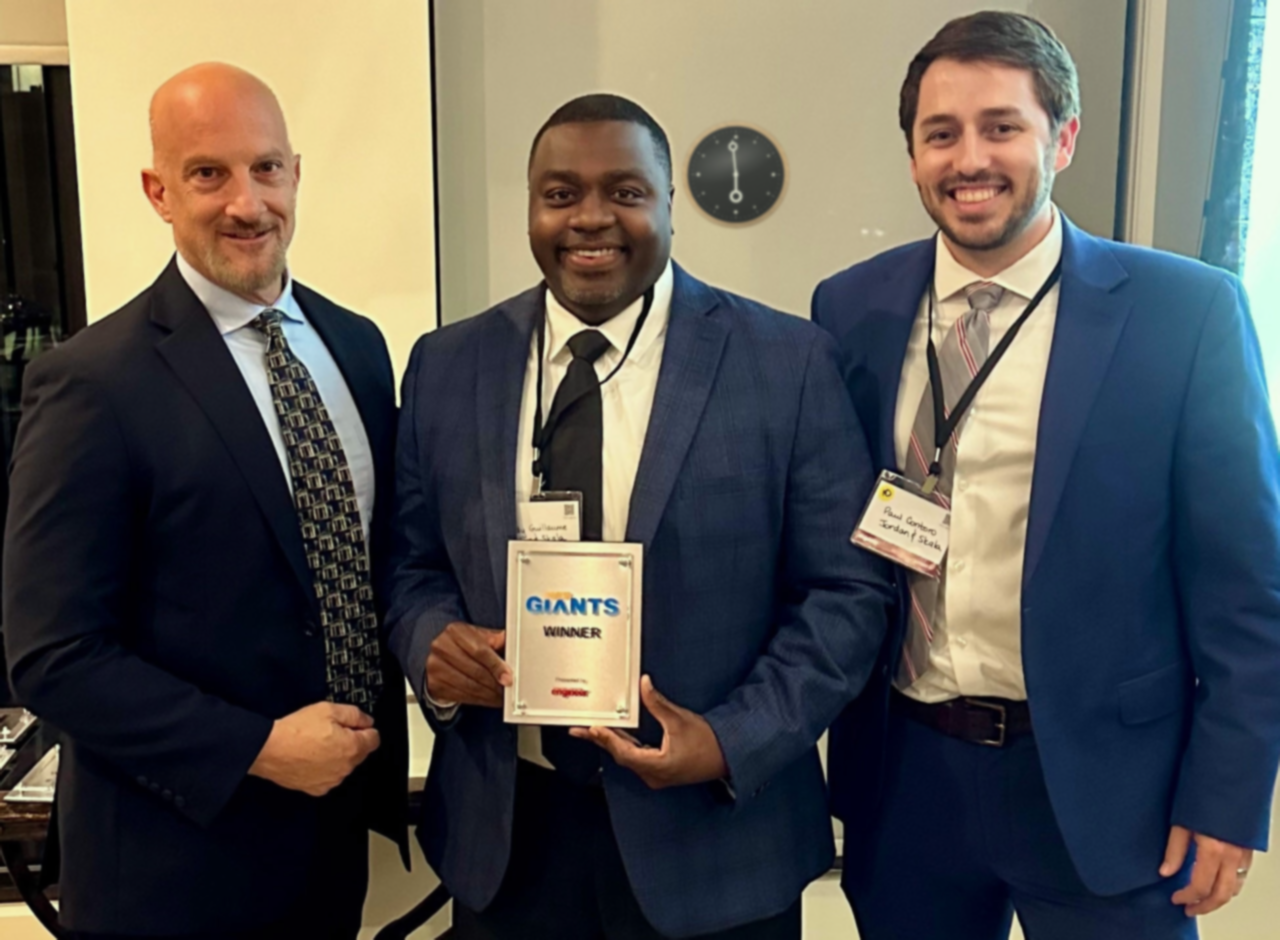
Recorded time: 5.59
